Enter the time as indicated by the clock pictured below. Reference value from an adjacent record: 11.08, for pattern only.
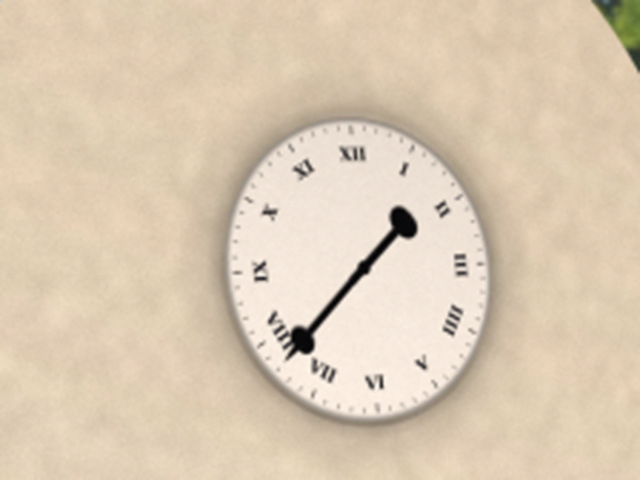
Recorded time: 1.38
